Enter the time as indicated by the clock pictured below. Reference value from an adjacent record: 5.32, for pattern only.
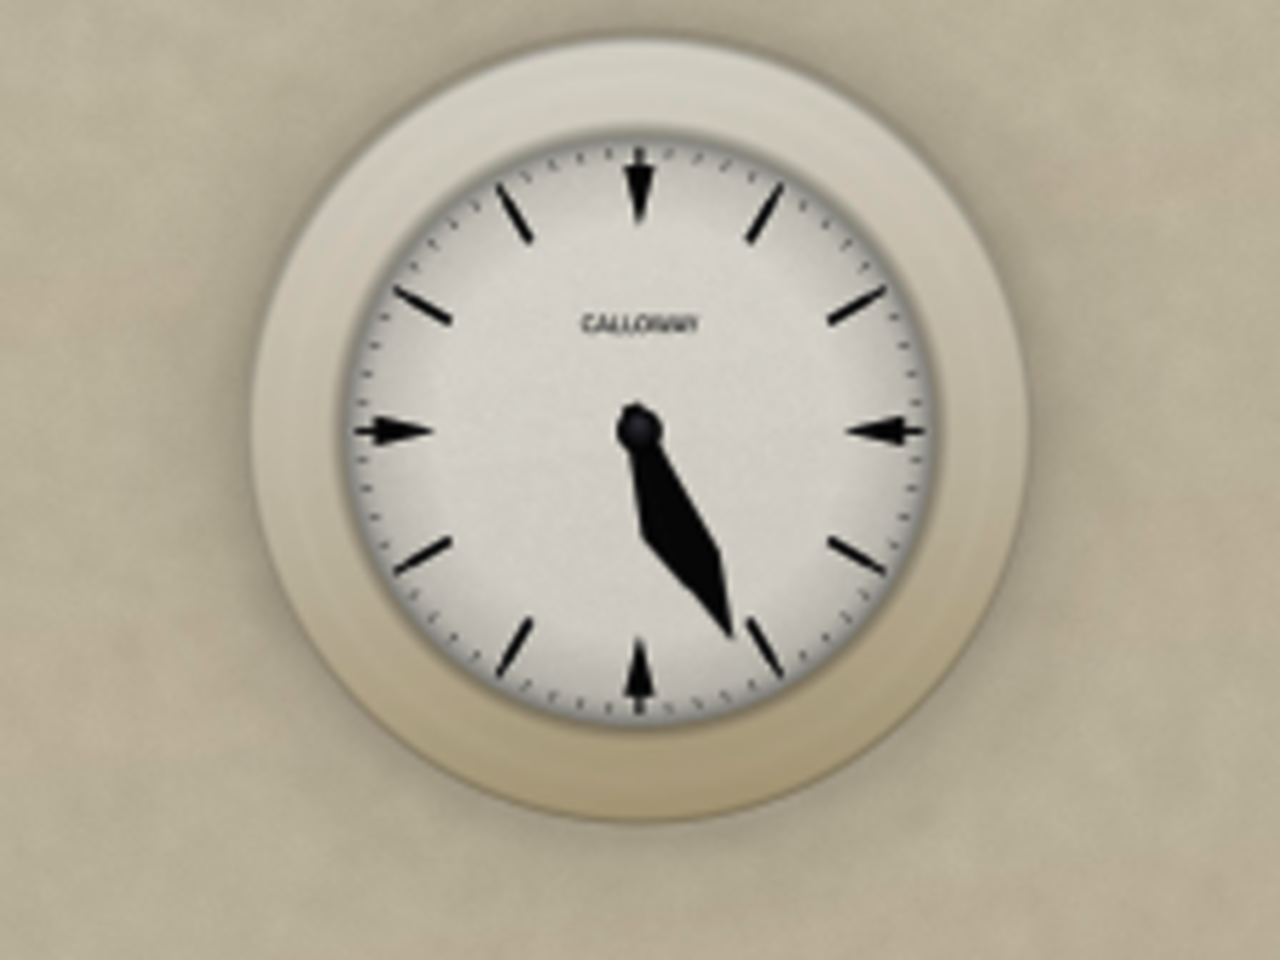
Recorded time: 5.26
